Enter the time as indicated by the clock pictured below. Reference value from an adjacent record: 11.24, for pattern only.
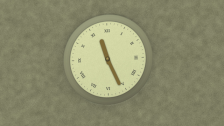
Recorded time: 11.26
